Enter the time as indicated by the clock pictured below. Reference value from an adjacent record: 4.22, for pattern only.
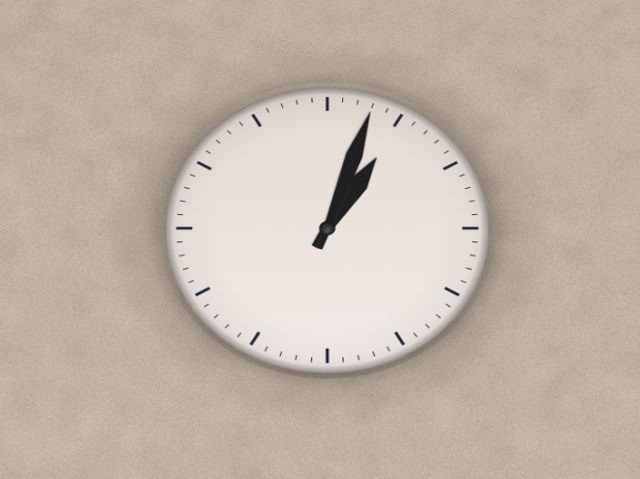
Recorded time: 1.03
